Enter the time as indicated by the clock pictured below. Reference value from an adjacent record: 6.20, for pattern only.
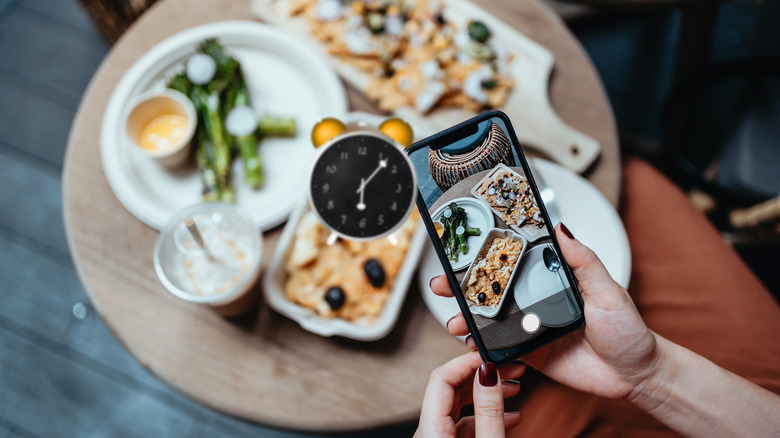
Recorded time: 6.07
